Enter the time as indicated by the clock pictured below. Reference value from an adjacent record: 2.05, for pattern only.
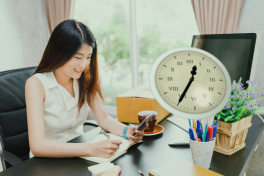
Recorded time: 12.35
